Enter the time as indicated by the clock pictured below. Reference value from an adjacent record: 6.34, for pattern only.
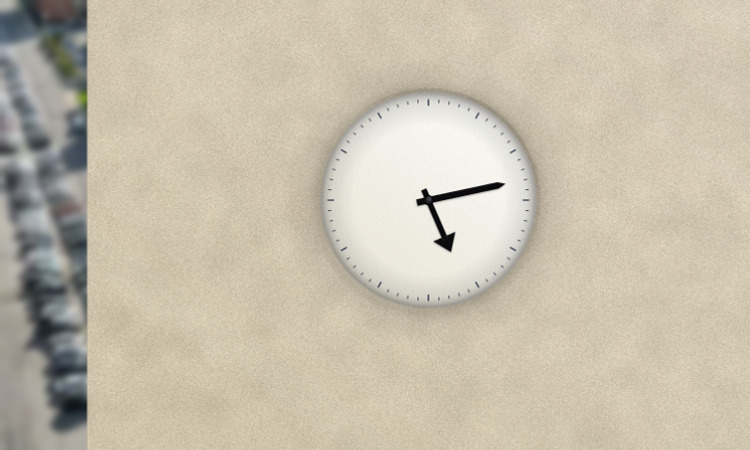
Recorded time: 5.13
